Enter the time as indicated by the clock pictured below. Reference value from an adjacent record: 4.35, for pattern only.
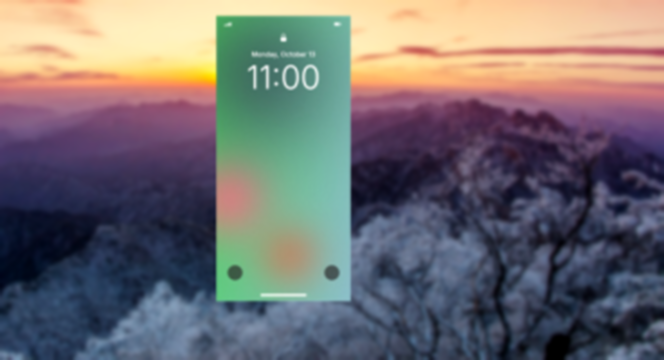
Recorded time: 11.00
